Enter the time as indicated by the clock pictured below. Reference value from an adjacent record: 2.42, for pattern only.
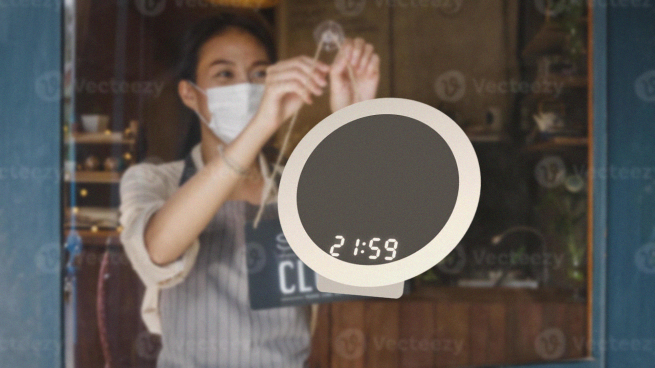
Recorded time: 21.59
